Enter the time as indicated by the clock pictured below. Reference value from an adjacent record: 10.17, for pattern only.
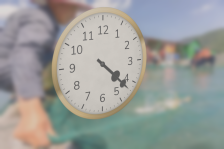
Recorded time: 4.22
